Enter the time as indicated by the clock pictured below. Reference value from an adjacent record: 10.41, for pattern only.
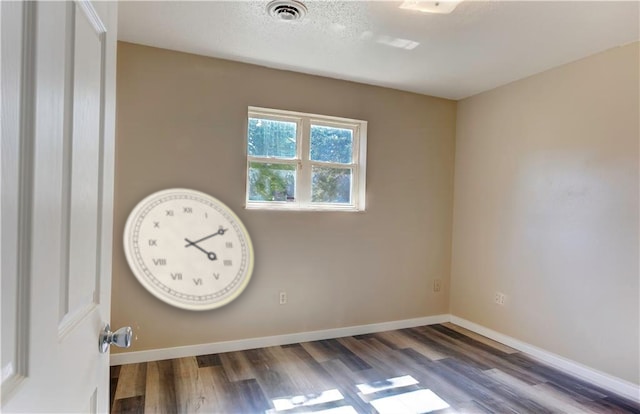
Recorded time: 4.11
